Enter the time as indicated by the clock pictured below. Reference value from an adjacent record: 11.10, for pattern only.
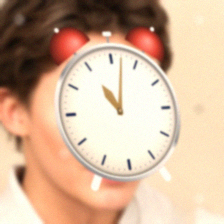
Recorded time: 11.02
